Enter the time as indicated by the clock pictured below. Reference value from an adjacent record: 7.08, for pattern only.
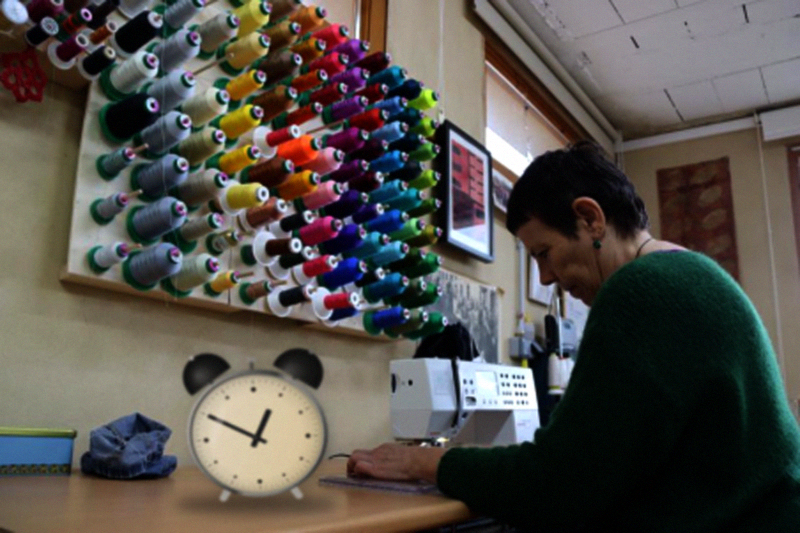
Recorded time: 12.50
